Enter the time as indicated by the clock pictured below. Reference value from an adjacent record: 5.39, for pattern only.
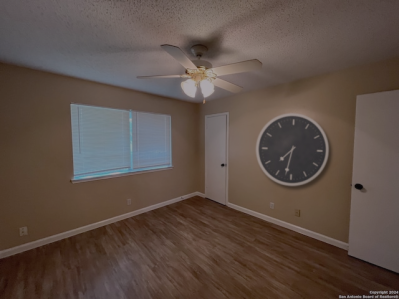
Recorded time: 7.32
